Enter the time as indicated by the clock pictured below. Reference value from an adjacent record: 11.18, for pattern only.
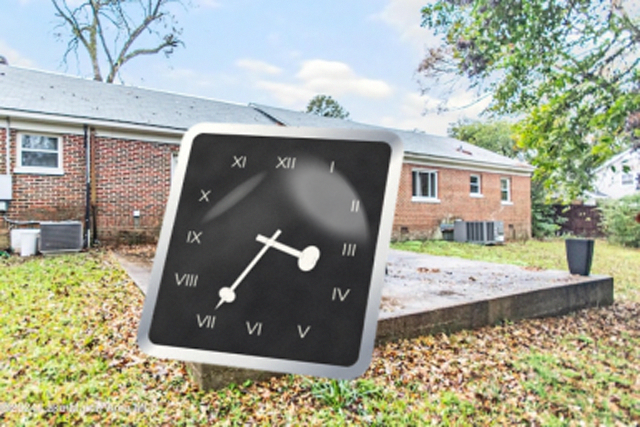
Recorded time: 3.35
